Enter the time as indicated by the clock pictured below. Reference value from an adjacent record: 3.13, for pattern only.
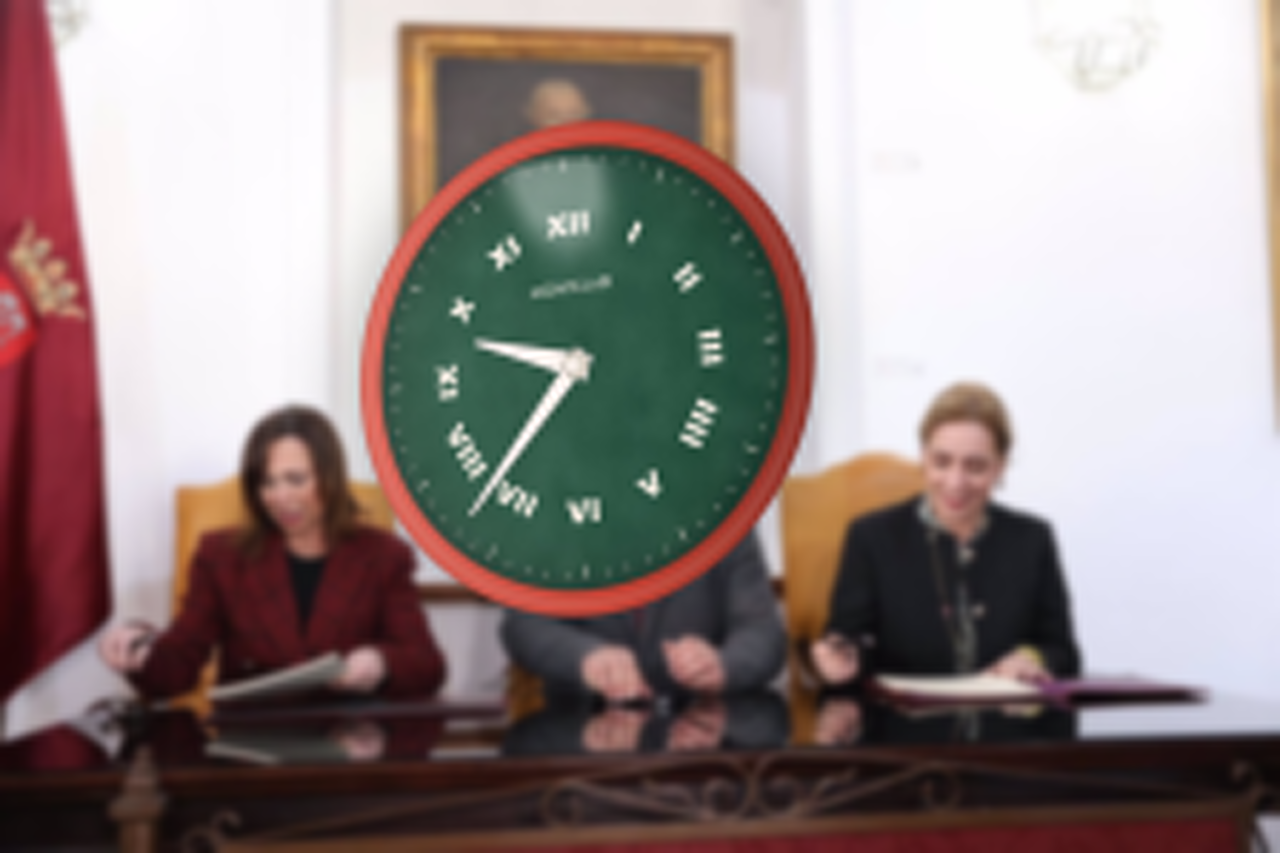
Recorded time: 9.37
